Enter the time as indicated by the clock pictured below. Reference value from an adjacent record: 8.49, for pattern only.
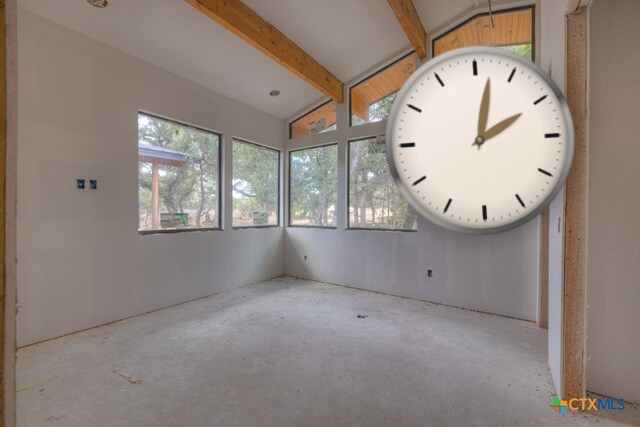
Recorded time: 2.02
